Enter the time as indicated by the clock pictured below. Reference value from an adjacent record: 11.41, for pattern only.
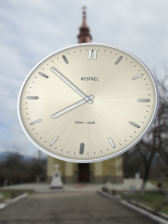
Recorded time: 7.52
